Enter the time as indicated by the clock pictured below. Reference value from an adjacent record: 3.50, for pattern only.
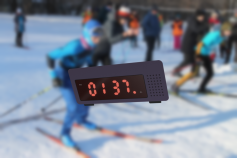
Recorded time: 1.37
